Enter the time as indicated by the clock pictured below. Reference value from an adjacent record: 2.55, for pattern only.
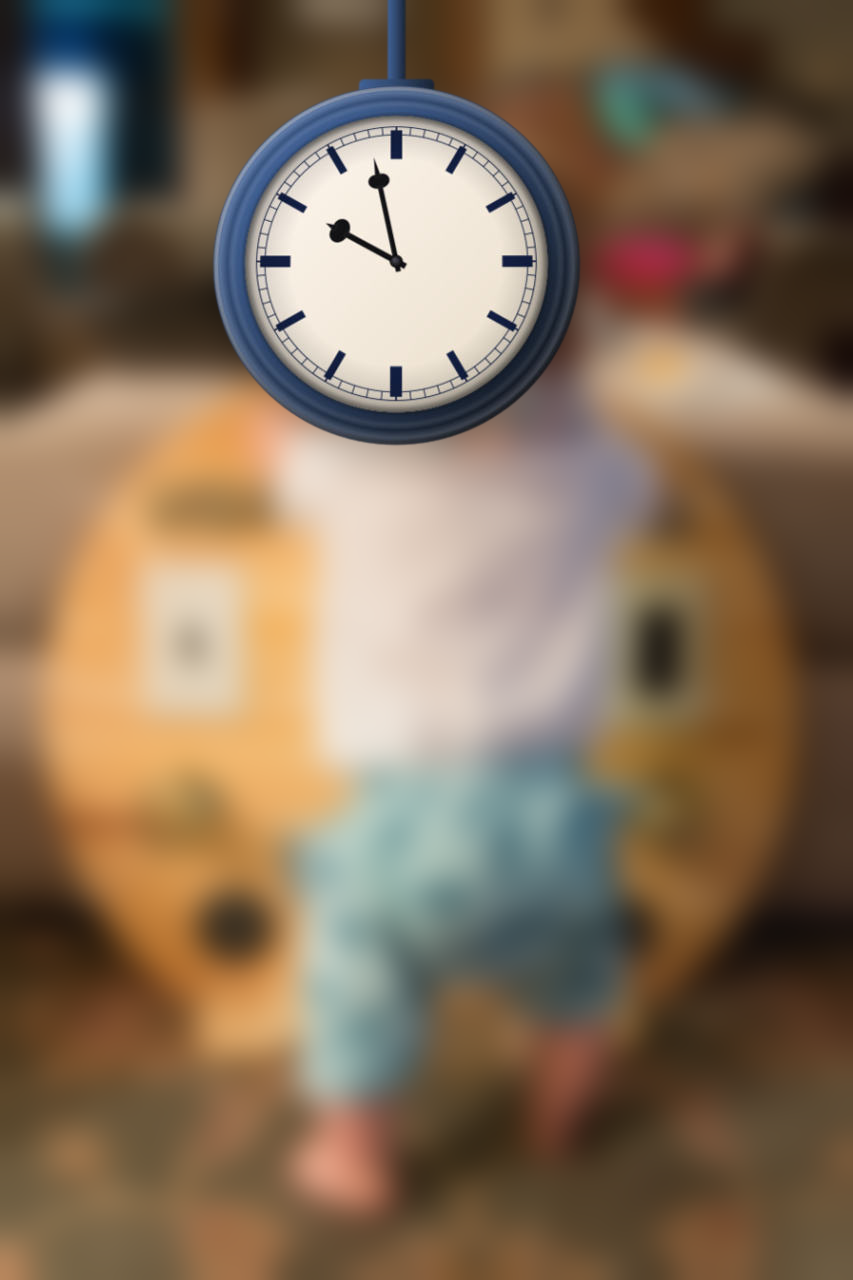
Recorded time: 9.58
